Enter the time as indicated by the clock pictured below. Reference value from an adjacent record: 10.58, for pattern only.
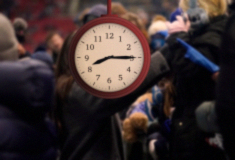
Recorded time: 8.15
